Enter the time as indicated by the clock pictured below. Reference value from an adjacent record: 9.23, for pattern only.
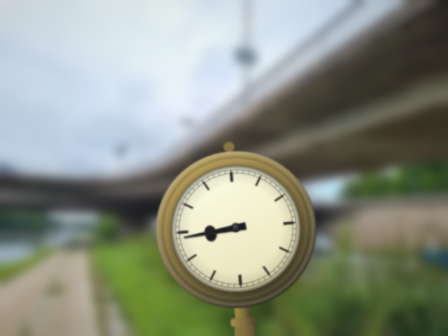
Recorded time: 8.44
